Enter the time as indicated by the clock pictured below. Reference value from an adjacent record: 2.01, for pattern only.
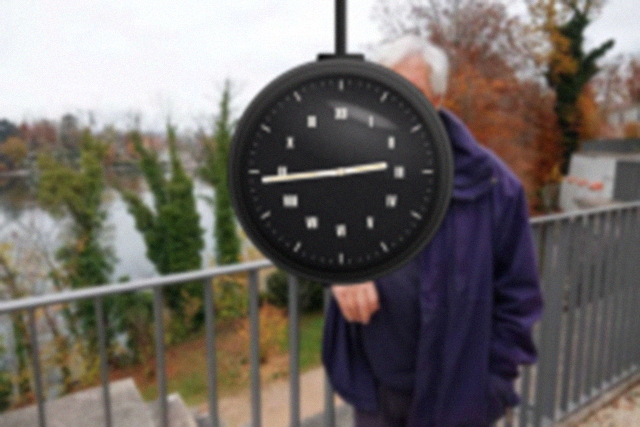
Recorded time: 2.44
